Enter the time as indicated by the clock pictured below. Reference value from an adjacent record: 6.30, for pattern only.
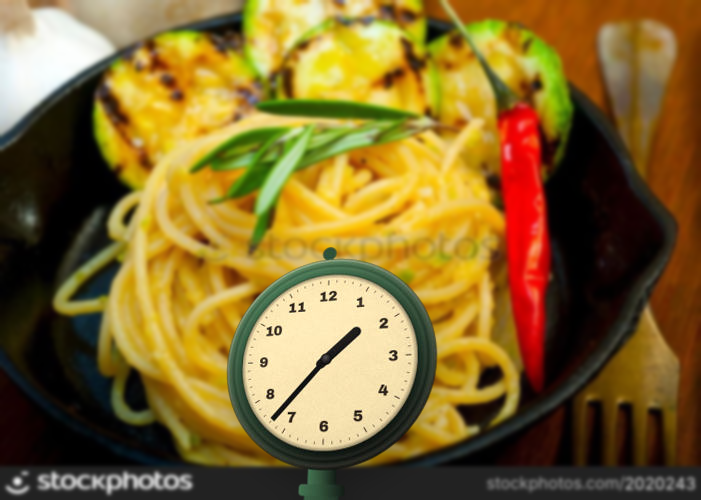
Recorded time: 1.37
